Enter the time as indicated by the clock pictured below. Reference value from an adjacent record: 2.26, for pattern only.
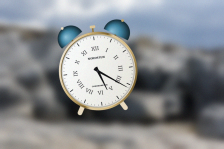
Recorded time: 5.21
